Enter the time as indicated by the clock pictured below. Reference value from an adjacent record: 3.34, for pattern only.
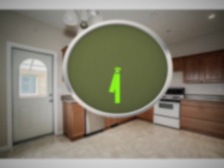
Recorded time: 6.30
